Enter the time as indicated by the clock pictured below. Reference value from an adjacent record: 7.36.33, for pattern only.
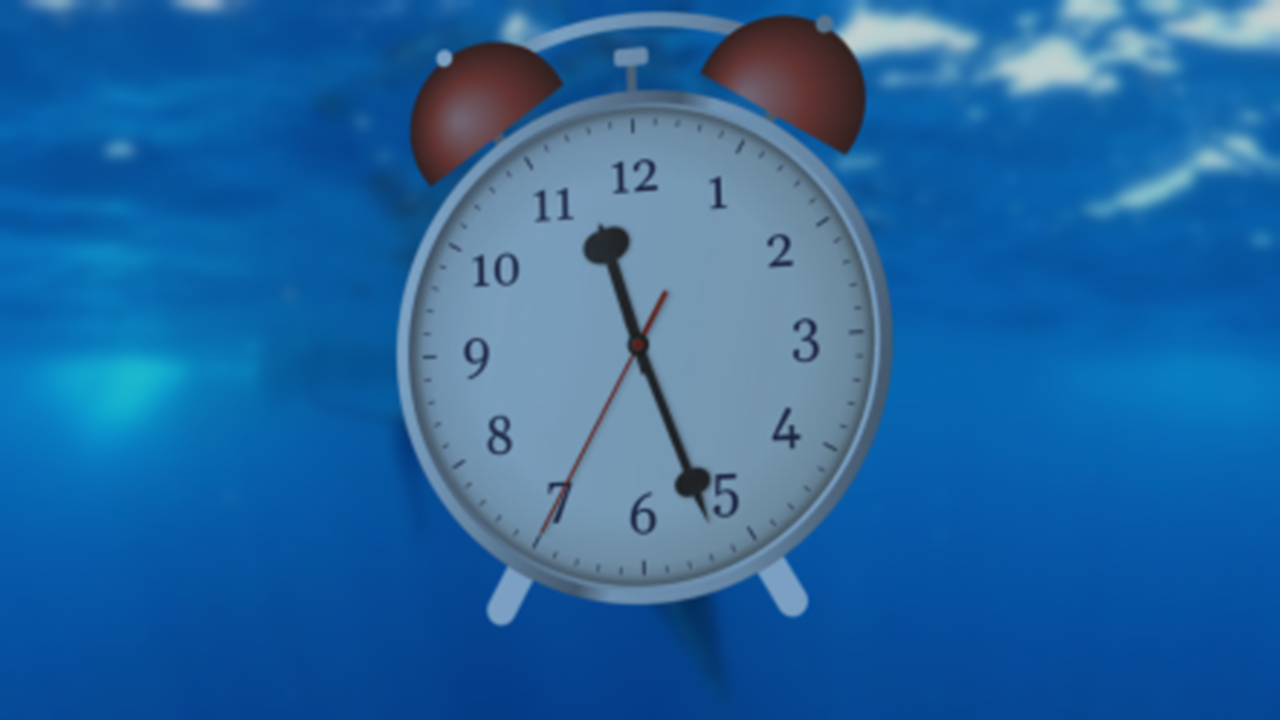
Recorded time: 11.26.35
